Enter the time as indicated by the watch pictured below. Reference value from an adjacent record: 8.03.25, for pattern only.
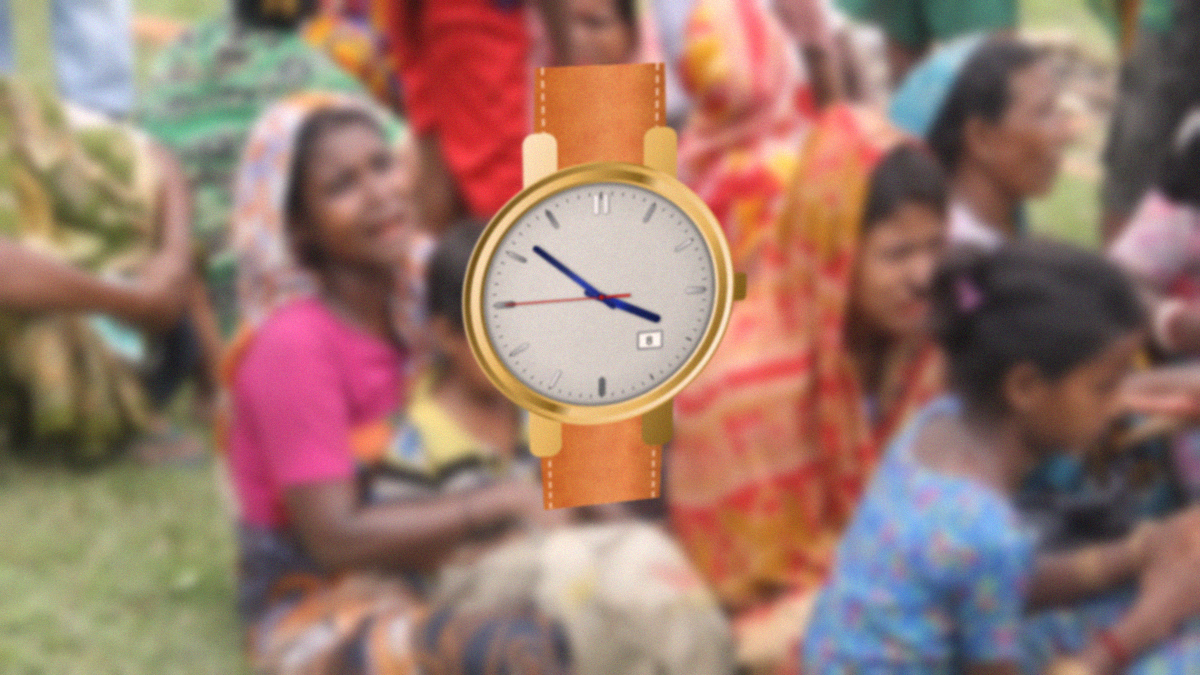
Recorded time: 3.51.45
